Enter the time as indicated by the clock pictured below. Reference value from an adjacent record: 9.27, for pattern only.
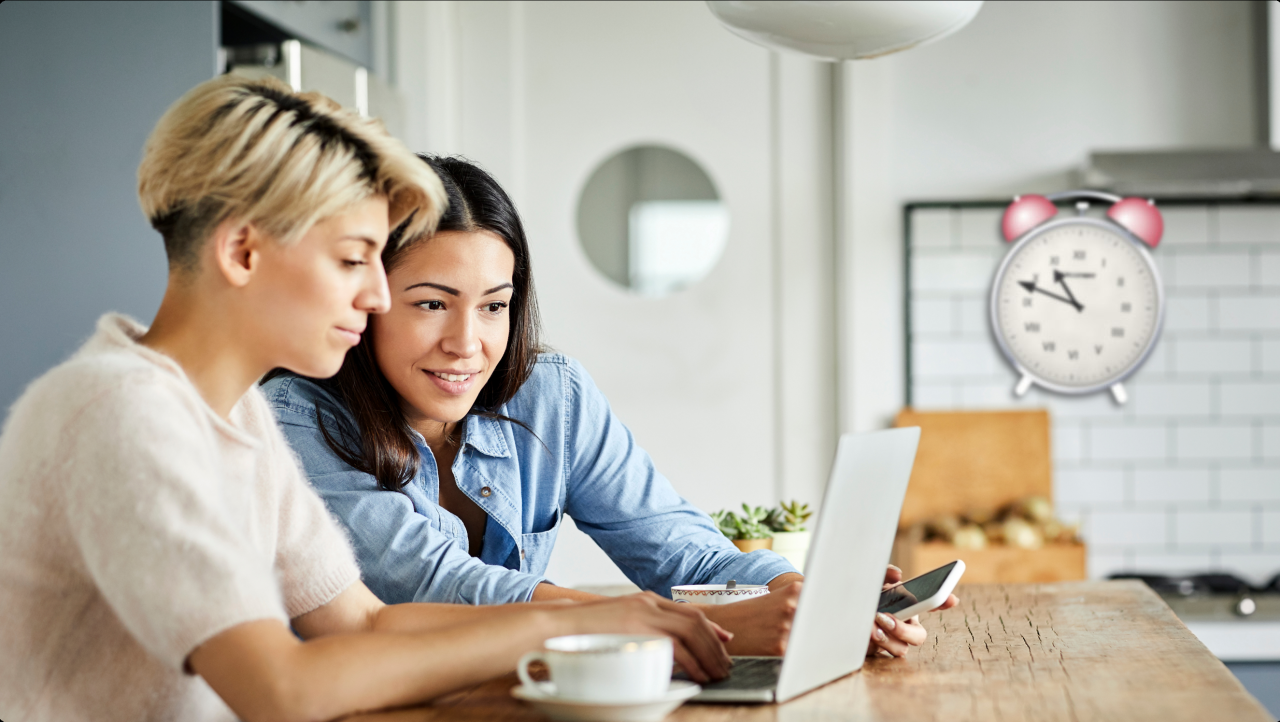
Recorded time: 10.48
